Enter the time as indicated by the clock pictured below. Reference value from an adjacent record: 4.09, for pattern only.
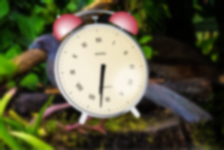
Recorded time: 6.32
